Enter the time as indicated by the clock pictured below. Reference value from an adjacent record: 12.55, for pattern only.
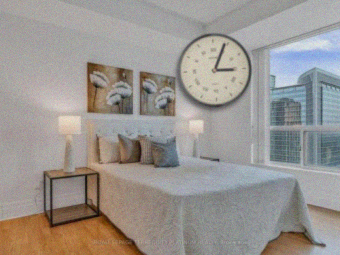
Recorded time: 3.04
